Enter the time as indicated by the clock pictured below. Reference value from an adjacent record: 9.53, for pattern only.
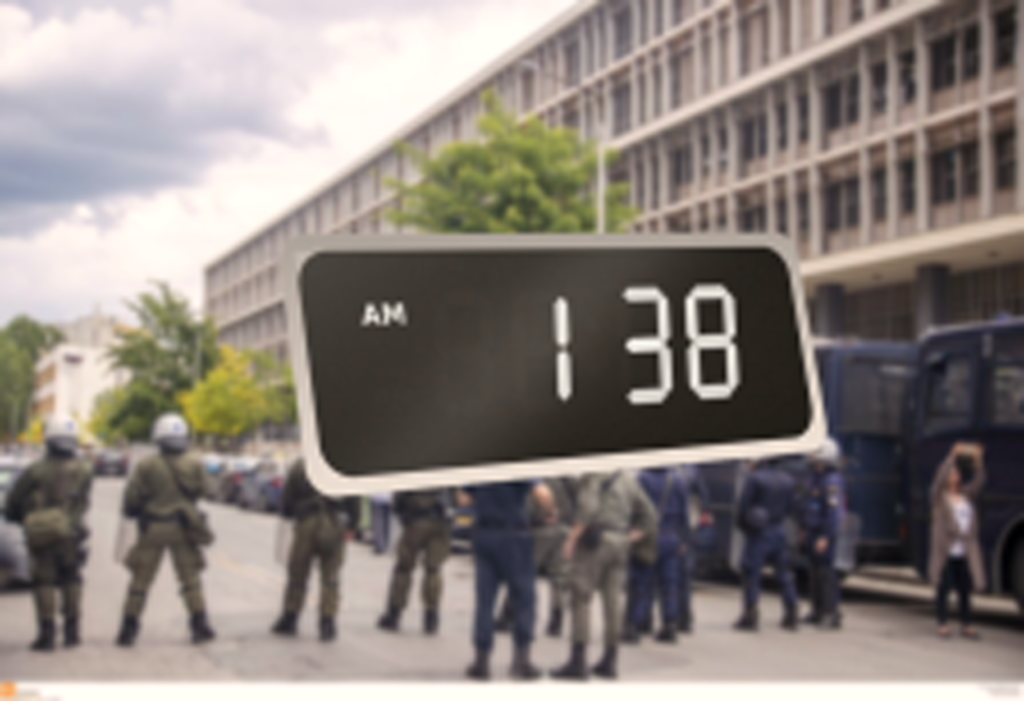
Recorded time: 1.38
